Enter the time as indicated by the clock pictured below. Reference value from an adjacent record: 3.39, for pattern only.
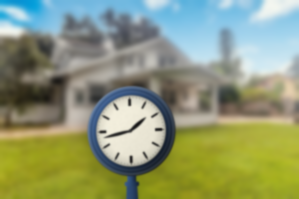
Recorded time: 1.43
